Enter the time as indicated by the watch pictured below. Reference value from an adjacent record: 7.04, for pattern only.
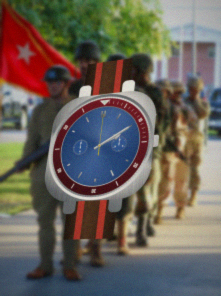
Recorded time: 2.10
